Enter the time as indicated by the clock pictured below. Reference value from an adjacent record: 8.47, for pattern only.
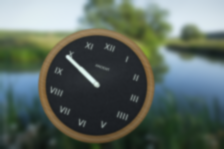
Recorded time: 9.49
